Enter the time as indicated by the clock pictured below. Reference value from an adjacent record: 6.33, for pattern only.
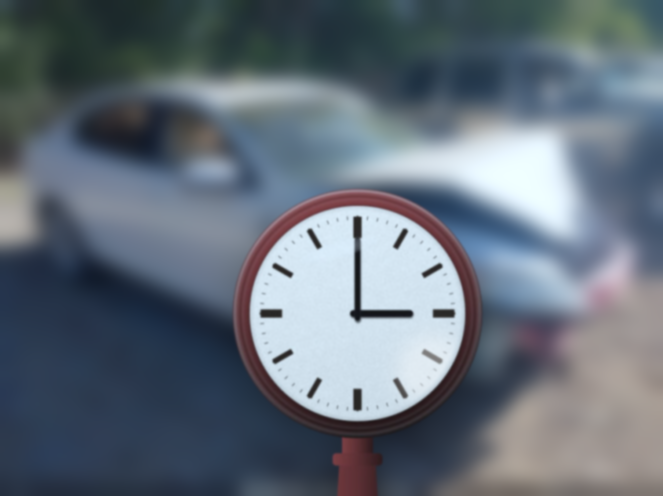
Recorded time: 3.00
